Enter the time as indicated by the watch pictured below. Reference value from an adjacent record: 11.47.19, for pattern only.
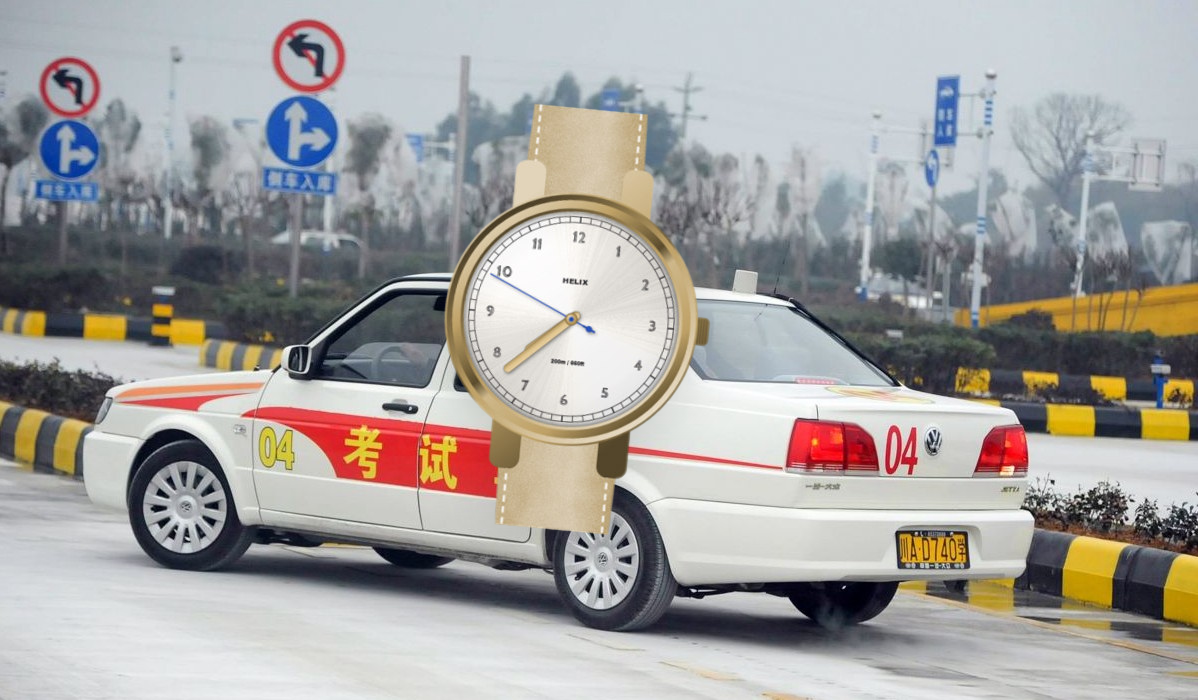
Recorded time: 7.37.49
